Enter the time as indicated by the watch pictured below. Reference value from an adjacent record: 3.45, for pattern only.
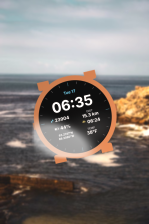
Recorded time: 6.35
